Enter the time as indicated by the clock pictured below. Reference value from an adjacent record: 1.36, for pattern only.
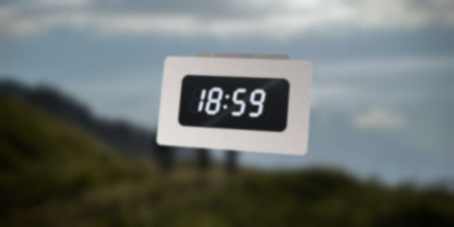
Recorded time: 18.59
